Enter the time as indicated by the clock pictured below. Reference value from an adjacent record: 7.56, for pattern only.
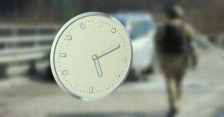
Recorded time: 5.10
